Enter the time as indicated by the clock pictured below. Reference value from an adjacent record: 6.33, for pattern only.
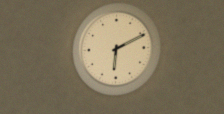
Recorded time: 6.11
